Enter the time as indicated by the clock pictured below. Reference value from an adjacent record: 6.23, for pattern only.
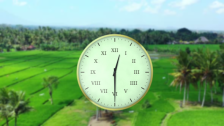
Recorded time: 12.30
